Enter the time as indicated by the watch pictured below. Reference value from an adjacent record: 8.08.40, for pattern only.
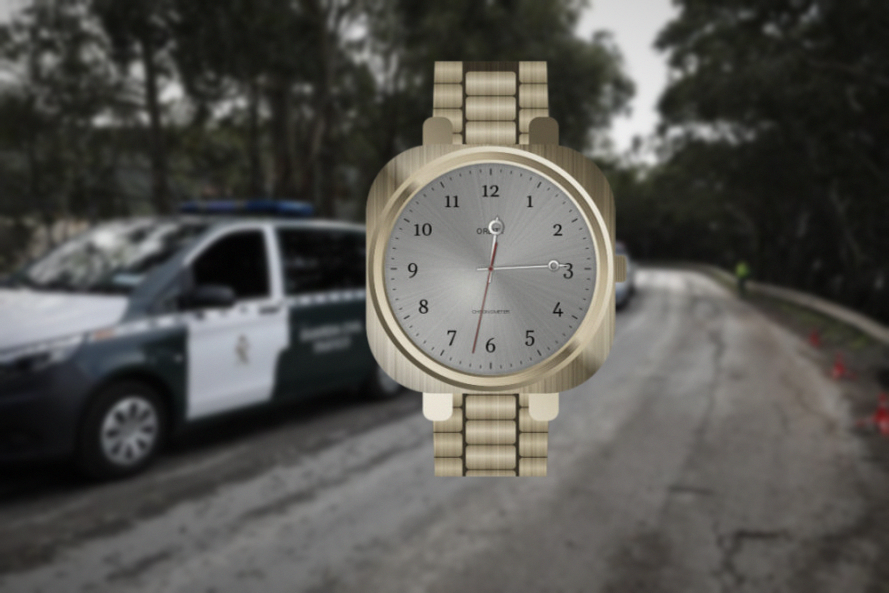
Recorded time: 12.14.32
